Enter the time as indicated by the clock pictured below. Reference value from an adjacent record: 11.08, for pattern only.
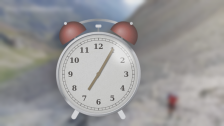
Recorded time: 7.05
